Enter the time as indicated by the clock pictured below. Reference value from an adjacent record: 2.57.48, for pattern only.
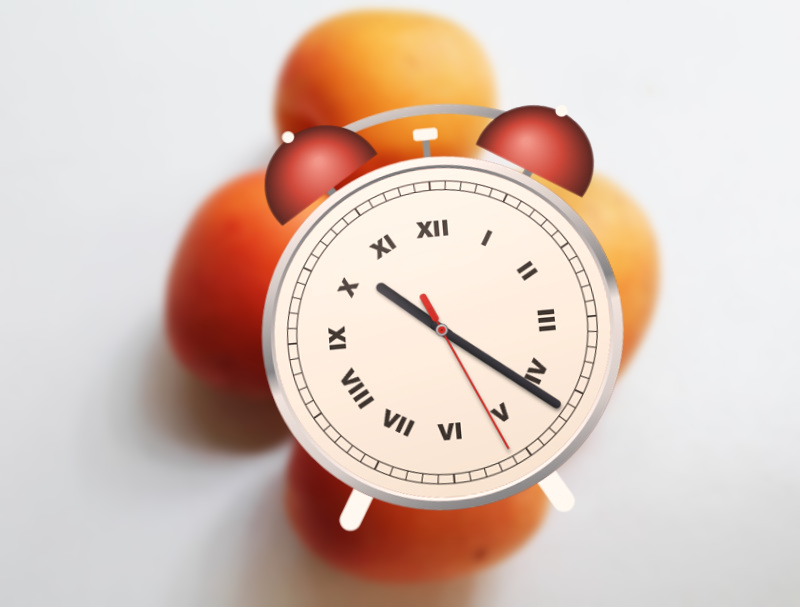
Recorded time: 10.21.26
